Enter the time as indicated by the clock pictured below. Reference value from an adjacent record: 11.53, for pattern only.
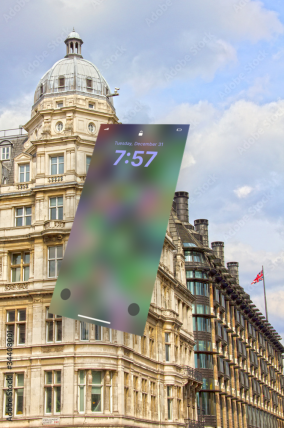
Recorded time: 7.57
